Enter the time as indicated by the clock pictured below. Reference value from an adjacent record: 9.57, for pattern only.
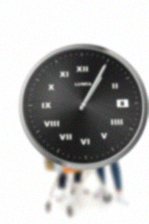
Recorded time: 1.05
